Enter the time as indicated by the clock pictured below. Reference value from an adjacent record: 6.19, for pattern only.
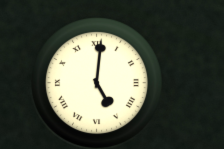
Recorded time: 5.01
